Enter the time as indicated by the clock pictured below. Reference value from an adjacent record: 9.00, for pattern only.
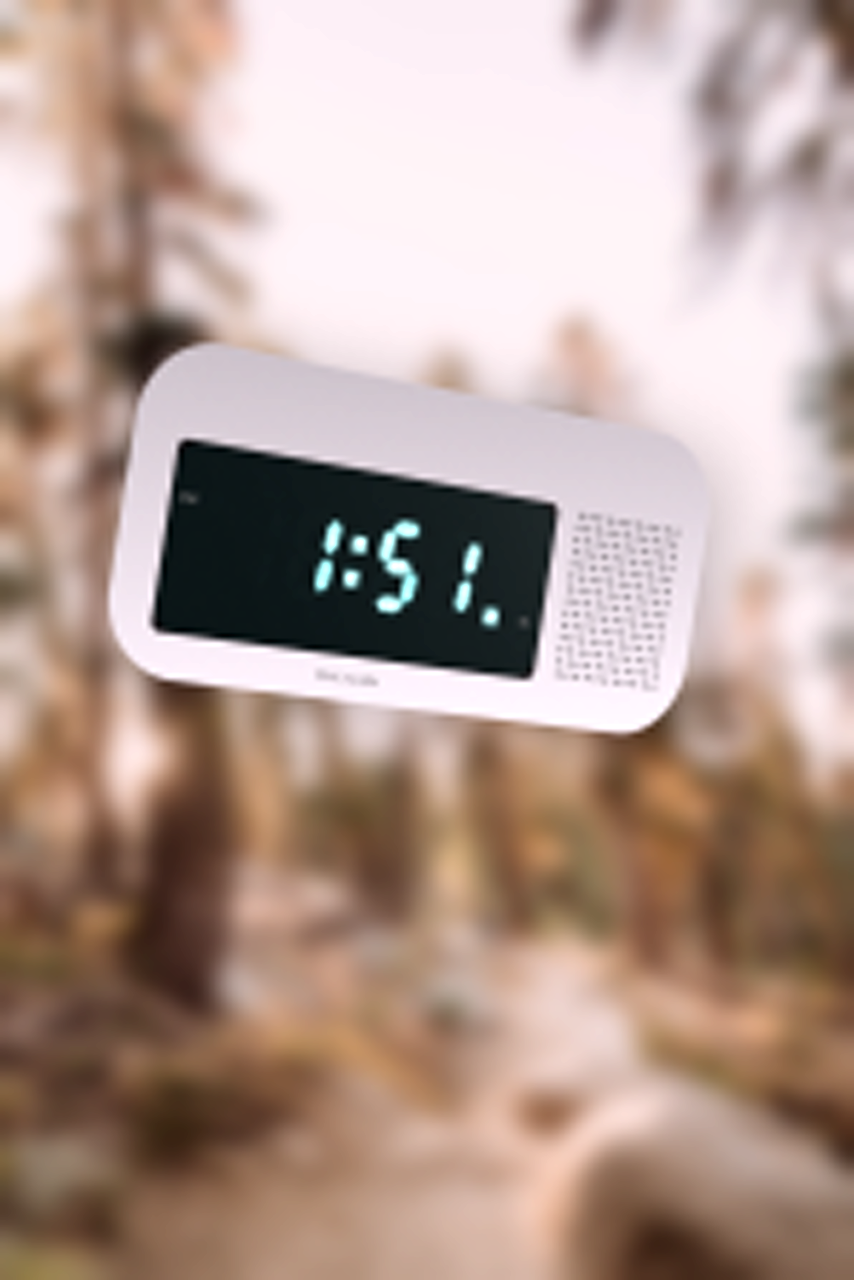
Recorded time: 1.51
